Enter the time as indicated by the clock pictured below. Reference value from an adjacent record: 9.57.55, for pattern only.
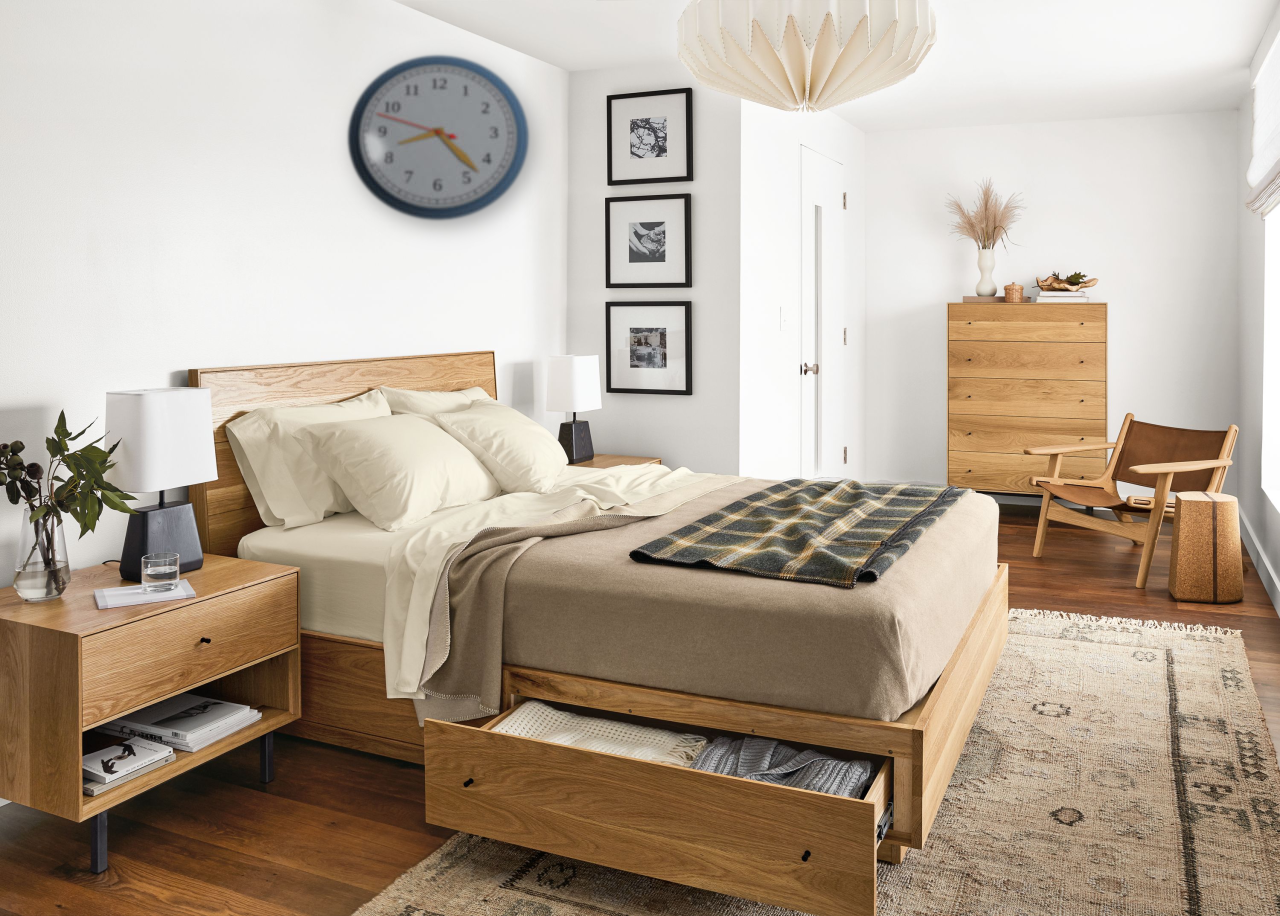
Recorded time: 8.22.48
